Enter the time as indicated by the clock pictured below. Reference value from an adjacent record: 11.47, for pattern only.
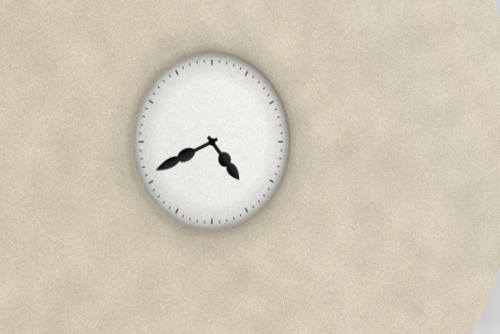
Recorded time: 4.41
